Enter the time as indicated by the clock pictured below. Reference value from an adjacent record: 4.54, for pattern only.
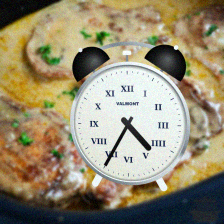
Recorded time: 4.35
